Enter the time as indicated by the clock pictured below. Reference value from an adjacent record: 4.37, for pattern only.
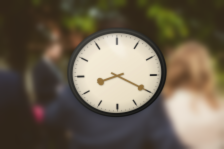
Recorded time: 8.20
